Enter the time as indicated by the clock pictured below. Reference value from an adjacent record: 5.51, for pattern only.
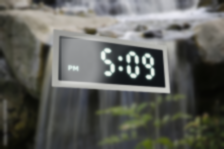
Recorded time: 5.09
